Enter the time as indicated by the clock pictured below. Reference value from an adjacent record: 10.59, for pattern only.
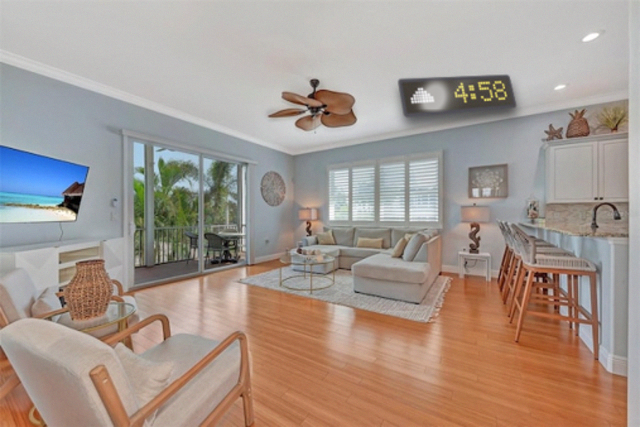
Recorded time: 4.58
